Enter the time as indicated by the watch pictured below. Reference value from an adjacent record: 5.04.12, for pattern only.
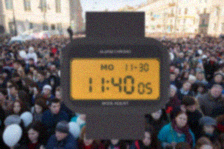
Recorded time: 11.40.05
